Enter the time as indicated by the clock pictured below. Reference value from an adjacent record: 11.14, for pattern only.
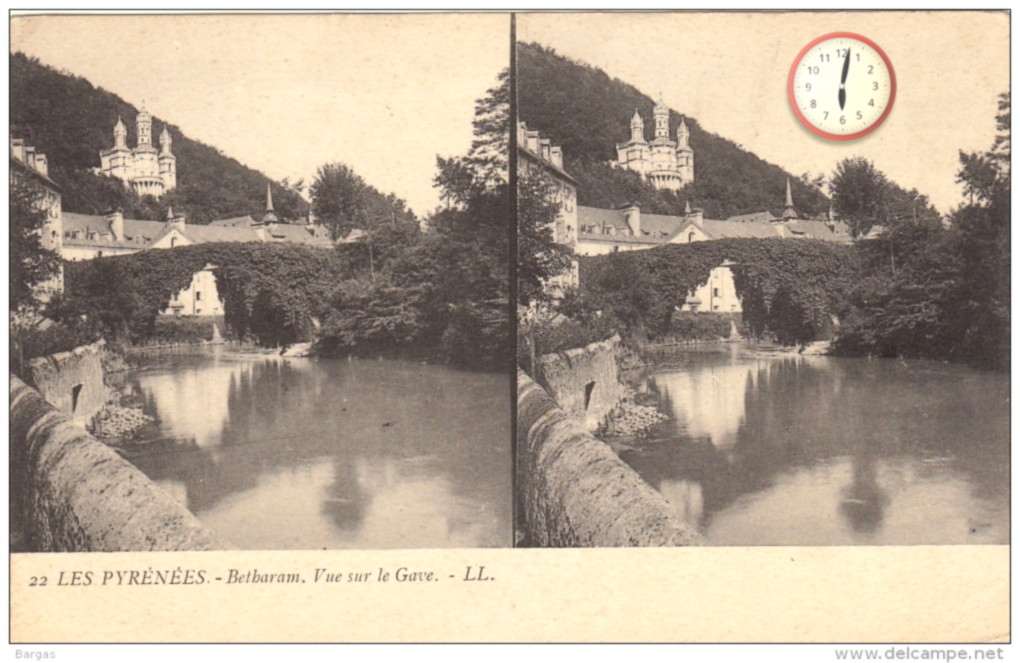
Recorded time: 6.02
